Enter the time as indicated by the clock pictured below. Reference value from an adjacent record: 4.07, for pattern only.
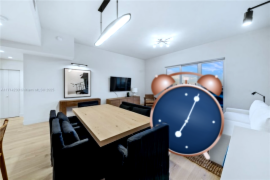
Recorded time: 7.04
